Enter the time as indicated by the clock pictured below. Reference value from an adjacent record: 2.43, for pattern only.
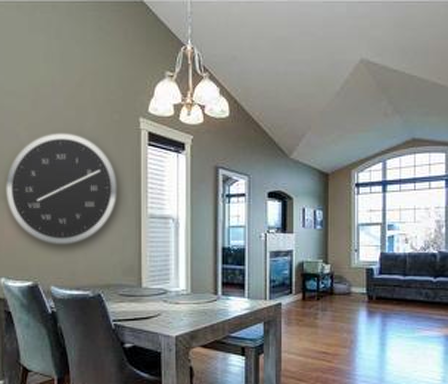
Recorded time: 8.11
